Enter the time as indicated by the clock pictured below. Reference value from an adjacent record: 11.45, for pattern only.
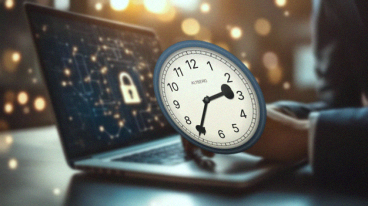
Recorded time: 2.36
